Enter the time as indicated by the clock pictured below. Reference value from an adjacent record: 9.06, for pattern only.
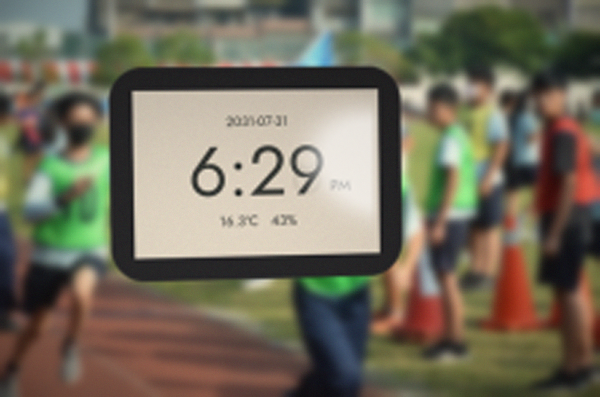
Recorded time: 6.29
